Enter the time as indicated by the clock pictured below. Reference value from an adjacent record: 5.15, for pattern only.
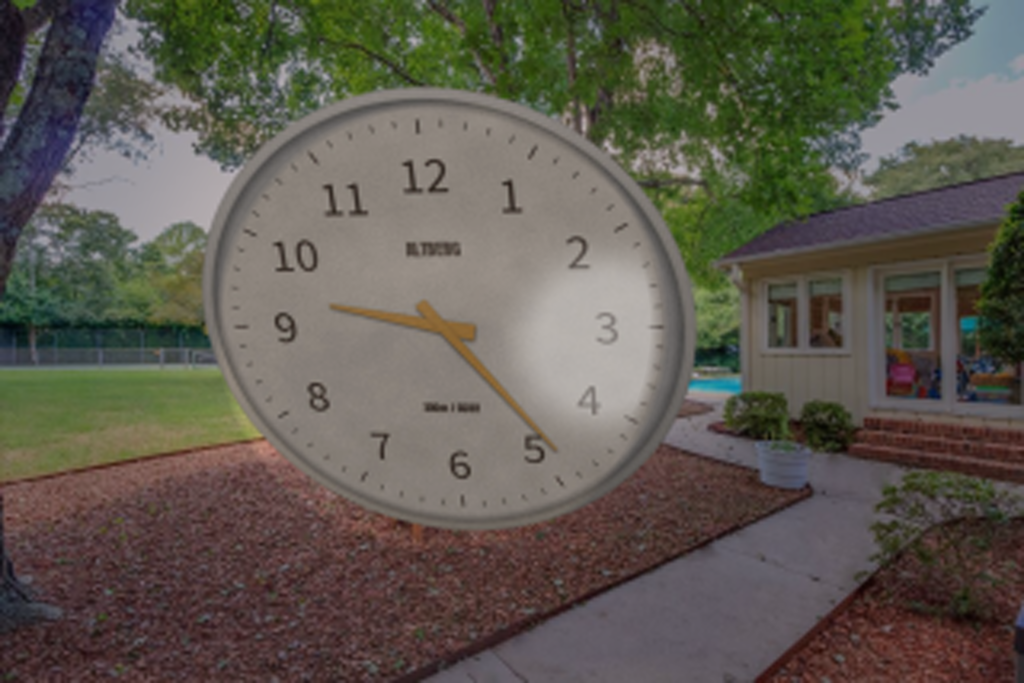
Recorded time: 9.24
